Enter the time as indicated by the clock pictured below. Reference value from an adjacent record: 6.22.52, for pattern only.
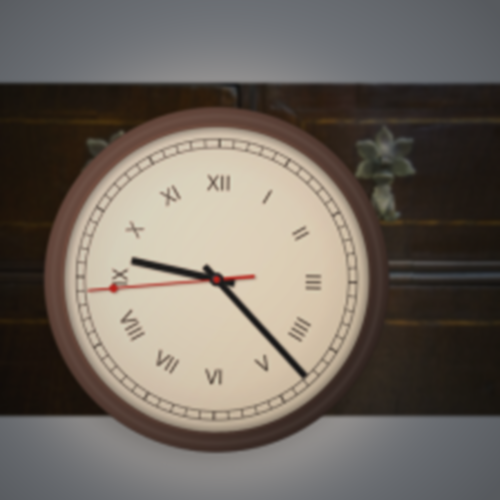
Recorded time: 9.22.44
